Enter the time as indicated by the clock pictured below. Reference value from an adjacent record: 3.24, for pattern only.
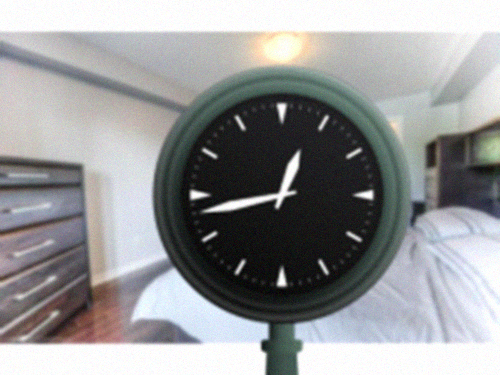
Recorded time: 12.43
